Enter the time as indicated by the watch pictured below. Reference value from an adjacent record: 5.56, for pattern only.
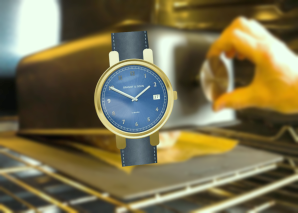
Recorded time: 1.50
